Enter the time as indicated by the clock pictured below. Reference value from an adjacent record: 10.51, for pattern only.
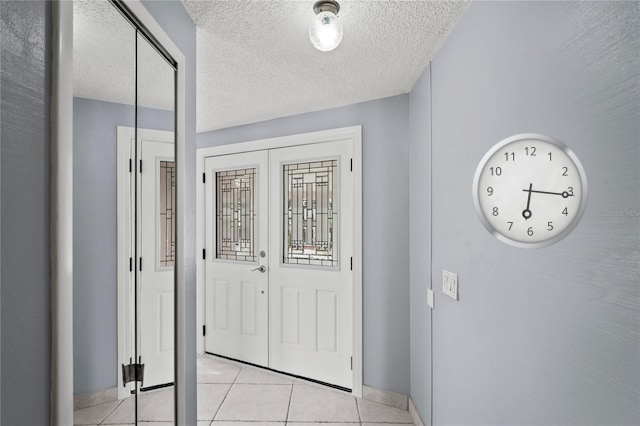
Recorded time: 6.16
